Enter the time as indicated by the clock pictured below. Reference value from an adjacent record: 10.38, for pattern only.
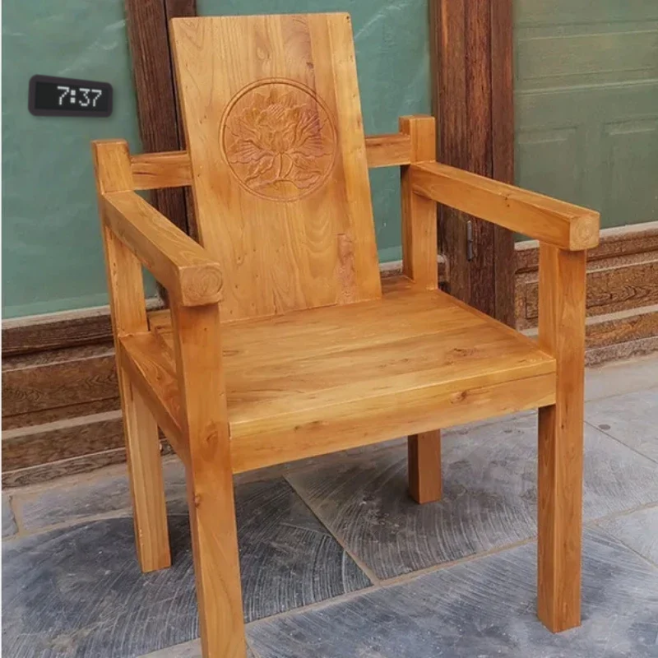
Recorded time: 7.37
